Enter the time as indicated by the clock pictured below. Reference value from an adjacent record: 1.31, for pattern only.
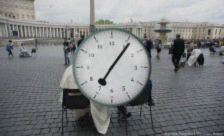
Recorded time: 7.06
